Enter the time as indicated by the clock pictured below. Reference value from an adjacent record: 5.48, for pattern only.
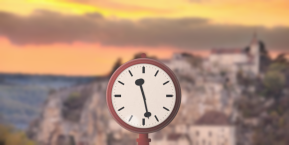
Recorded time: 11.28
